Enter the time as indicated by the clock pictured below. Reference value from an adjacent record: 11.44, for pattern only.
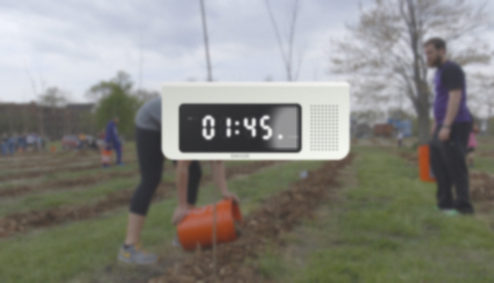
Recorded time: 1.45
